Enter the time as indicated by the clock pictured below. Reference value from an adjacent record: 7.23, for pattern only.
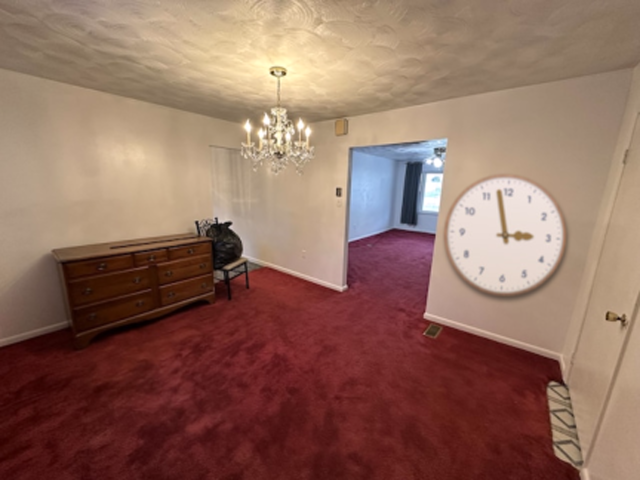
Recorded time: 2.58
